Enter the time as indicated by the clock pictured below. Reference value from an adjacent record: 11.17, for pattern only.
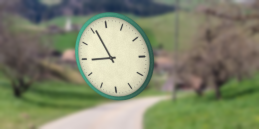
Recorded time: 8.56
